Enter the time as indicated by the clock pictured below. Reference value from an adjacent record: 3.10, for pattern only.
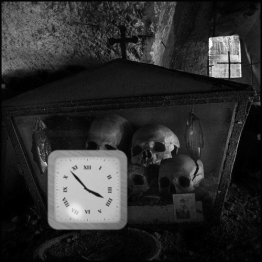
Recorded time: 3.53
